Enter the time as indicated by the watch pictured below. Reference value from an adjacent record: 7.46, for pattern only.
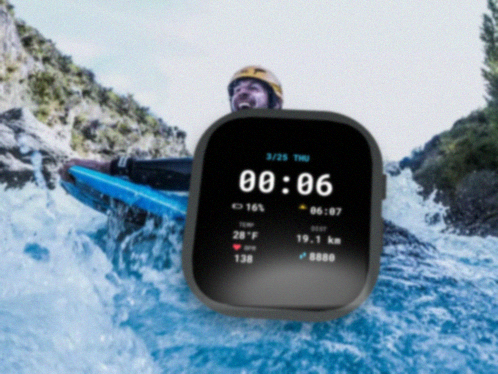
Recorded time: 0.06
